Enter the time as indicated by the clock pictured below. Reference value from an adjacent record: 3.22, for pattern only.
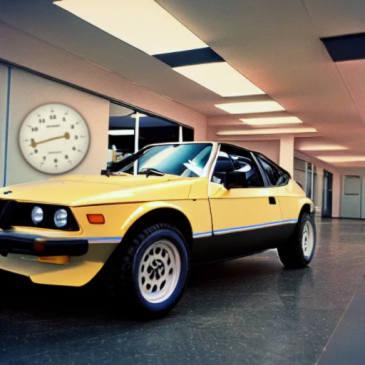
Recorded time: 2.43
